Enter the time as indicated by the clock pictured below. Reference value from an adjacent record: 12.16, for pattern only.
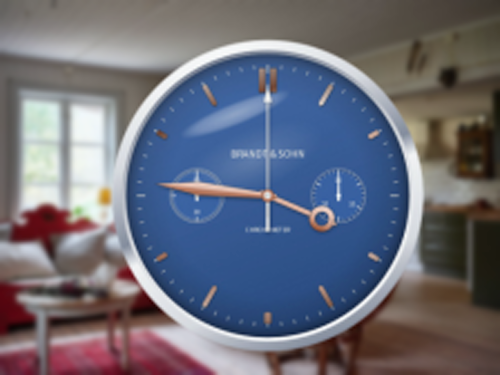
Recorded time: 3.46
